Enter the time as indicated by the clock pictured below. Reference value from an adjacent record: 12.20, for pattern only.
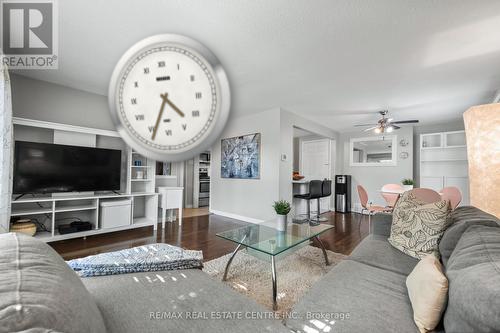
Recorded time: 4.34
